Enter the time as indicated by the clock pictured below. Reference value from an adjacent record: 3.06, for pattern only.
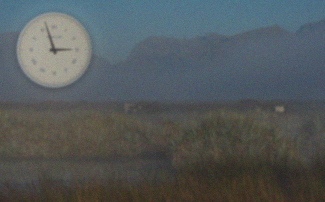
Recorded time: 2.57
